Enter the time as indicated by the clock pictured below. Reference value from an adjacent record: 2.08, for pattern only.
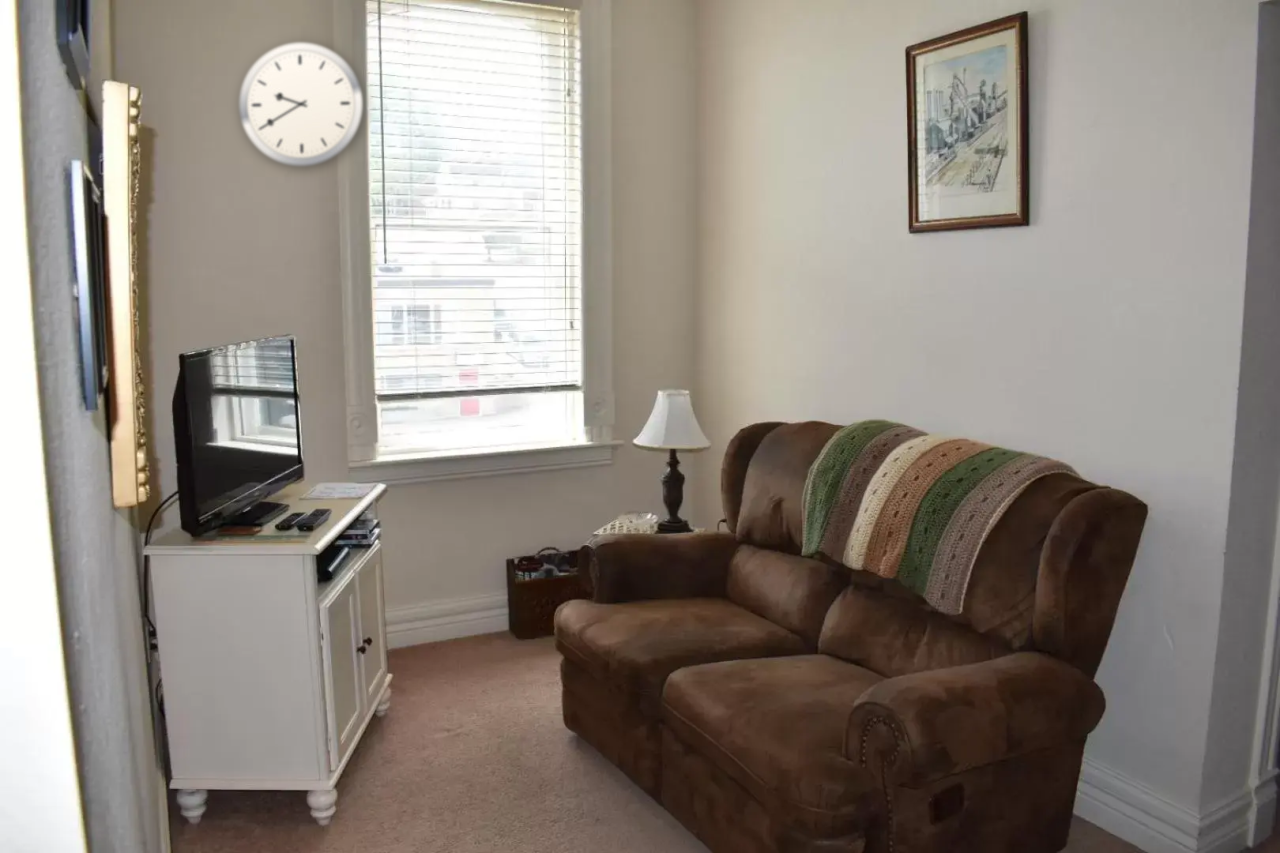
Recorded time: 9.40
